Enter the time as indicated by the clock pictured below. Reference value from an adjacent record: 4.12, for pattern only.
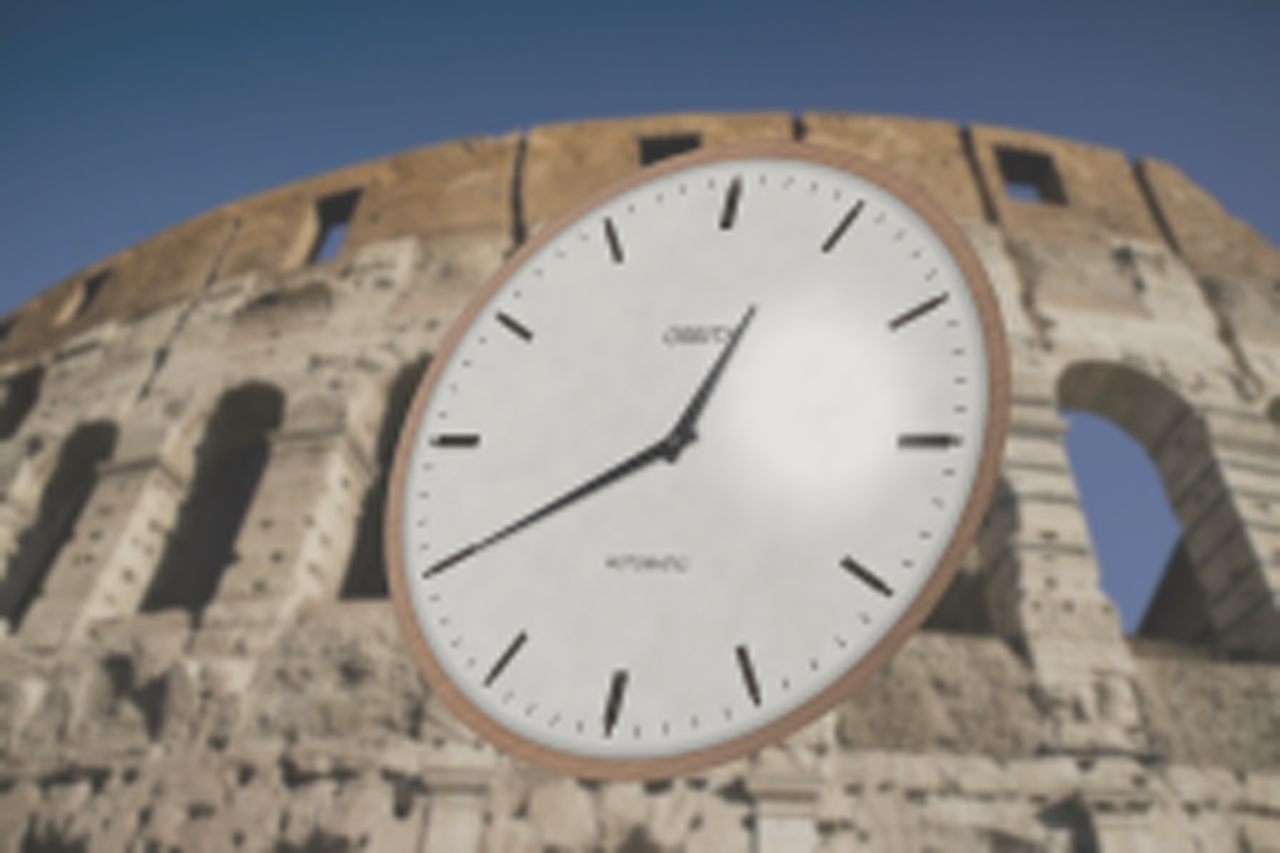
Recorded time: 12.40
